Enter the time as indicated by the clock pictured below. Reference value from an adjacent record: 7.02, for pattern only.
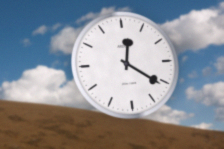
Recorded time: 12.21
